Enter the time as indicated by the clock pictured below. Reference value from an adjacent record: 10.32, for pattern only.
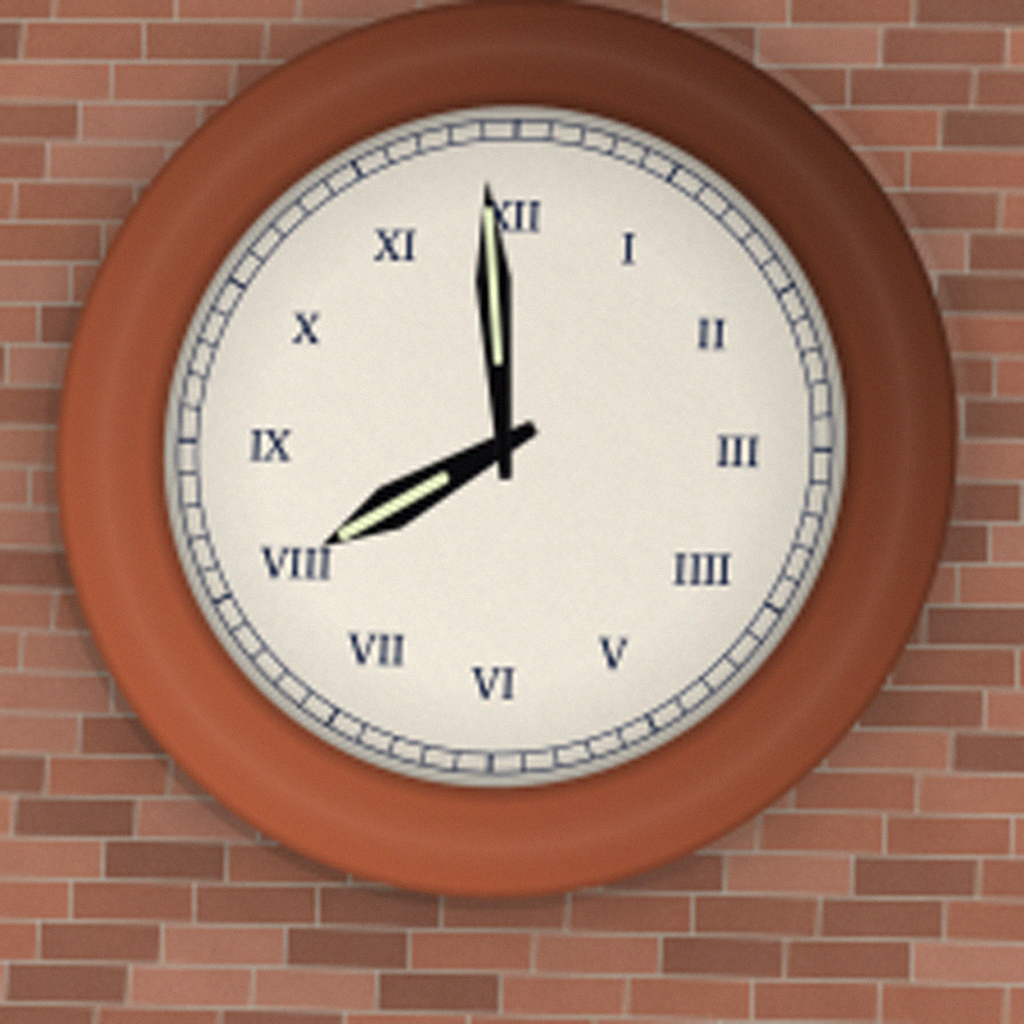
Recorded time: 7.59
